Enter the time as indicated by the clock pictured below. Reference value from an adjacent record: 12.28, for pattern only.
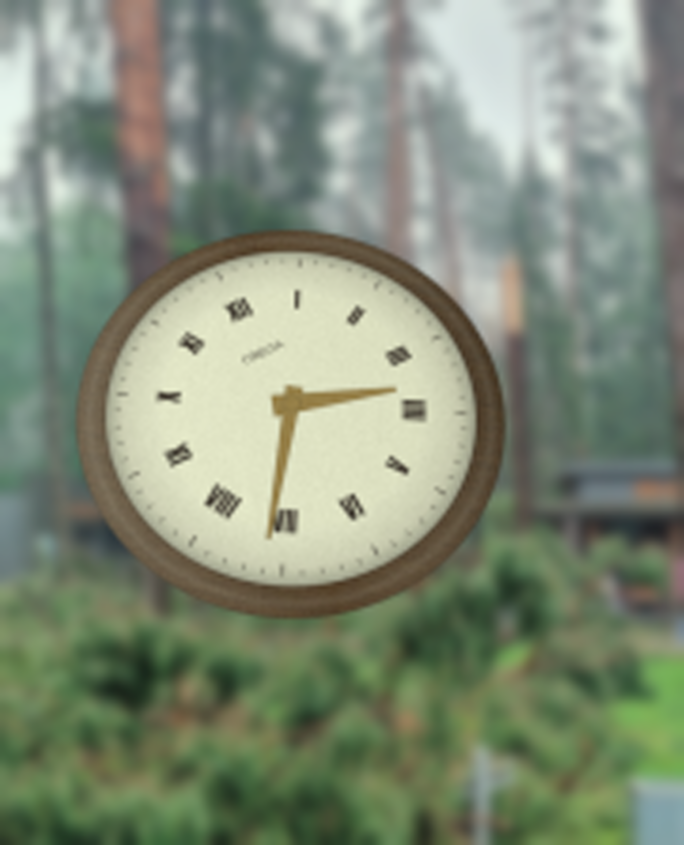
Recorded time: 3.36
